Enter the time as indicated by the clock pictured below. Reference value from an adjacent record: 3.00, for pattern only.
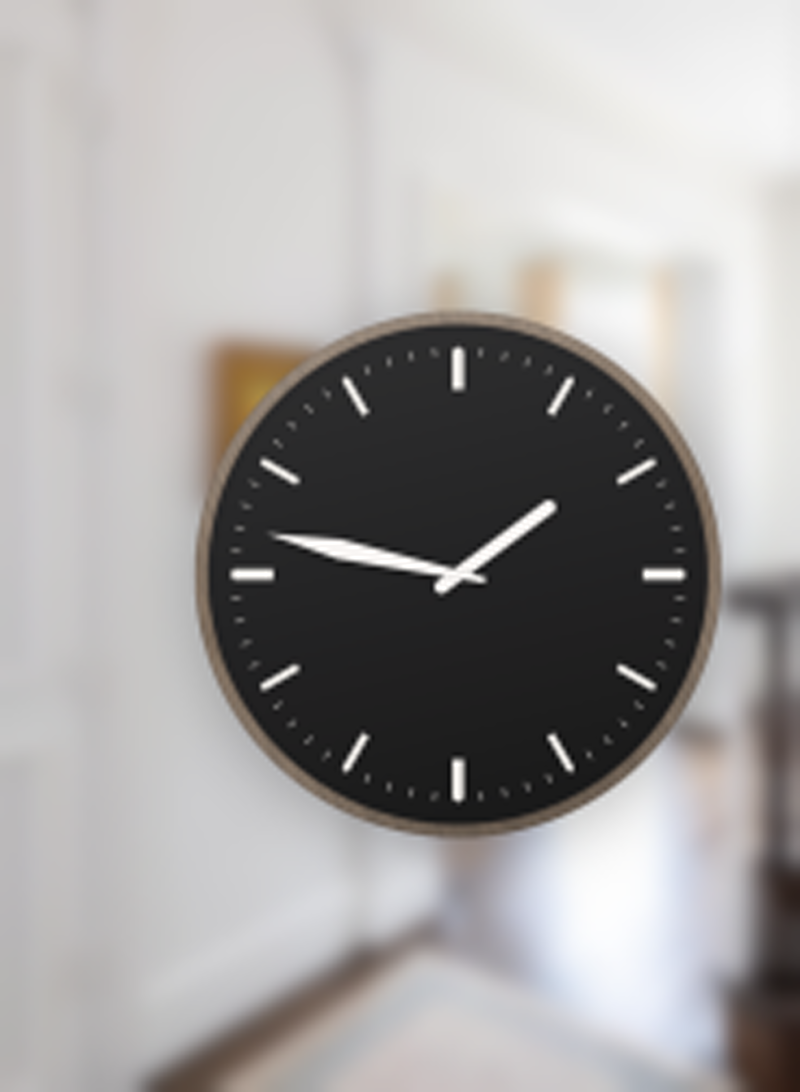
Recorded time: 1.47
